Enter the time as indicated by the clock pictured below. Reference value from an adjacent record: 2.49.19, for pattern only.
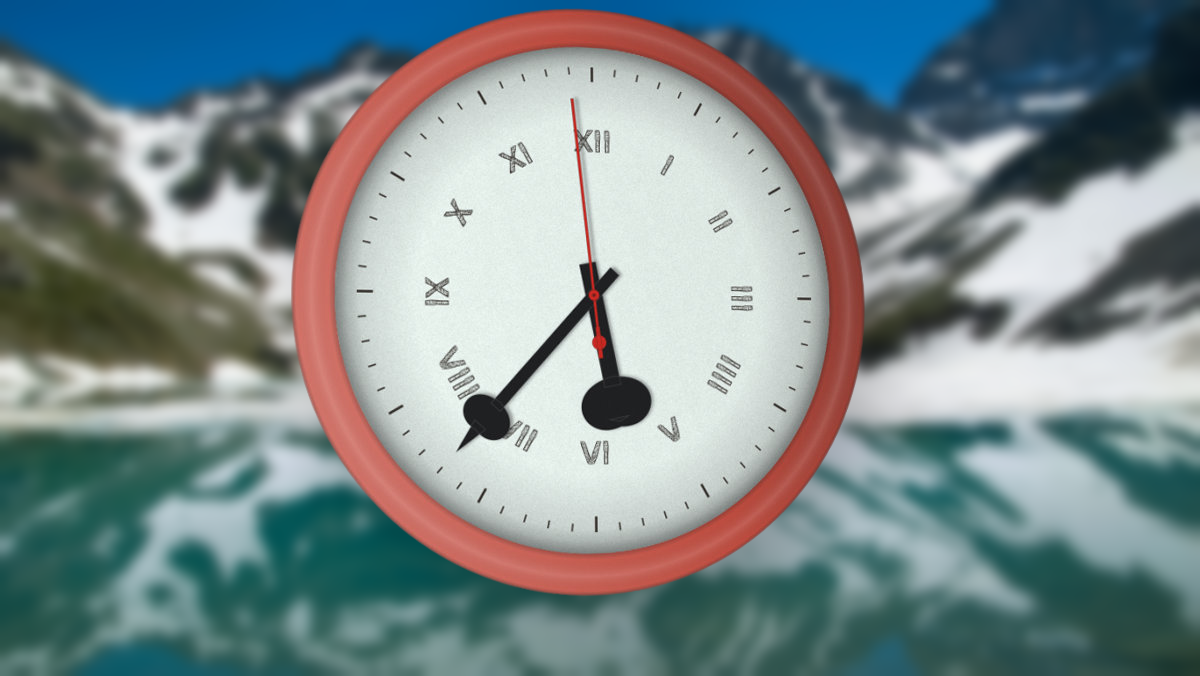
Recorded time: 5.36.59
